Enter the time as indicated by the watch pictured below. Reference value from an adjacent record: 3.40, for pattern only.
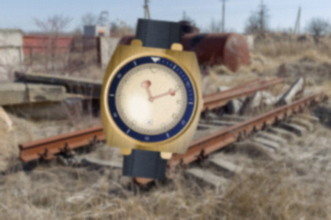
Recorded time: 11.11
